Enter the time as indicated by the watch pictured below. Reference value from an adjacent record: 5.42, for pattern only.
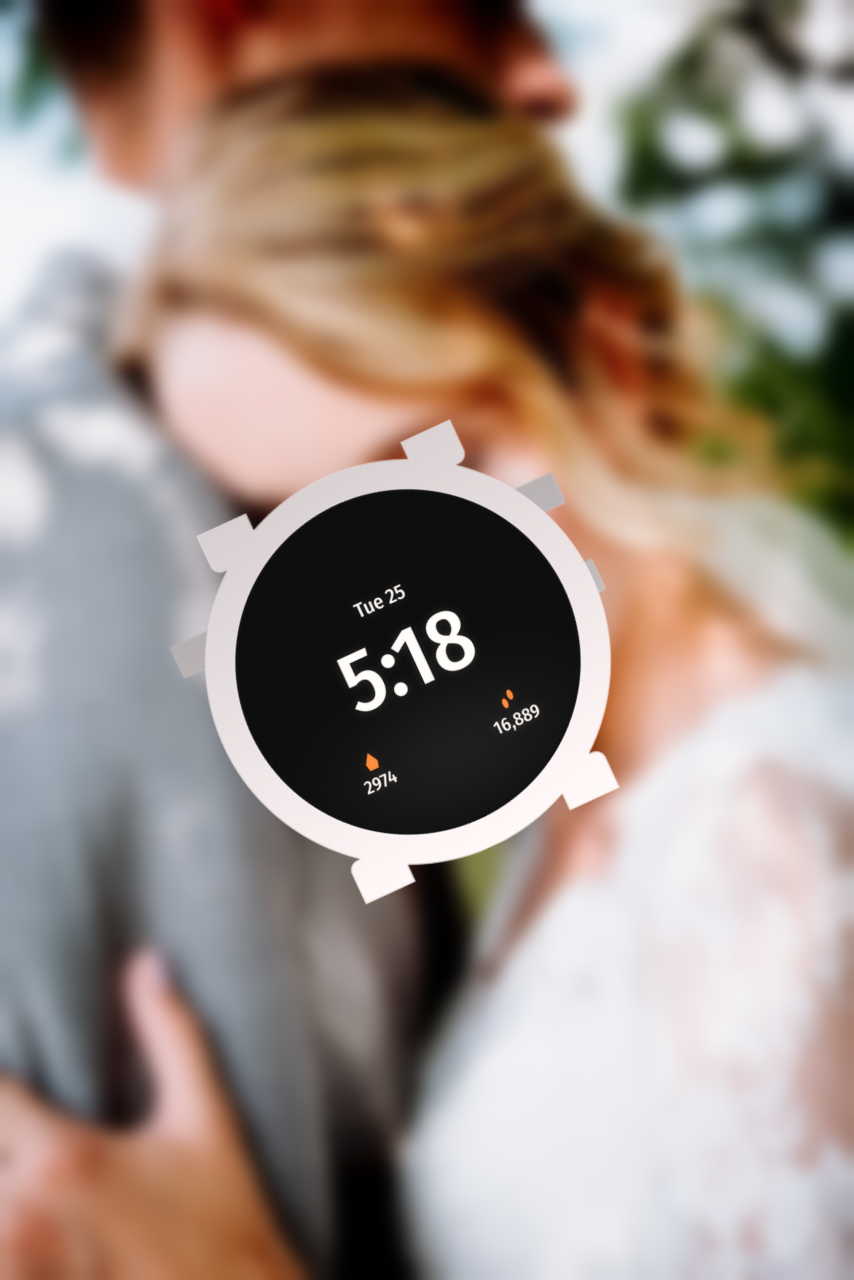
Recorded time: 5.18
